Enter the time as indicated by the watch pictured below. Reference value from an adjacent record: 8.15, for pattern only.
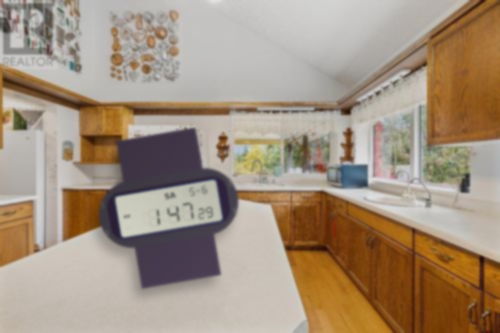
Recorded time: 1.47
